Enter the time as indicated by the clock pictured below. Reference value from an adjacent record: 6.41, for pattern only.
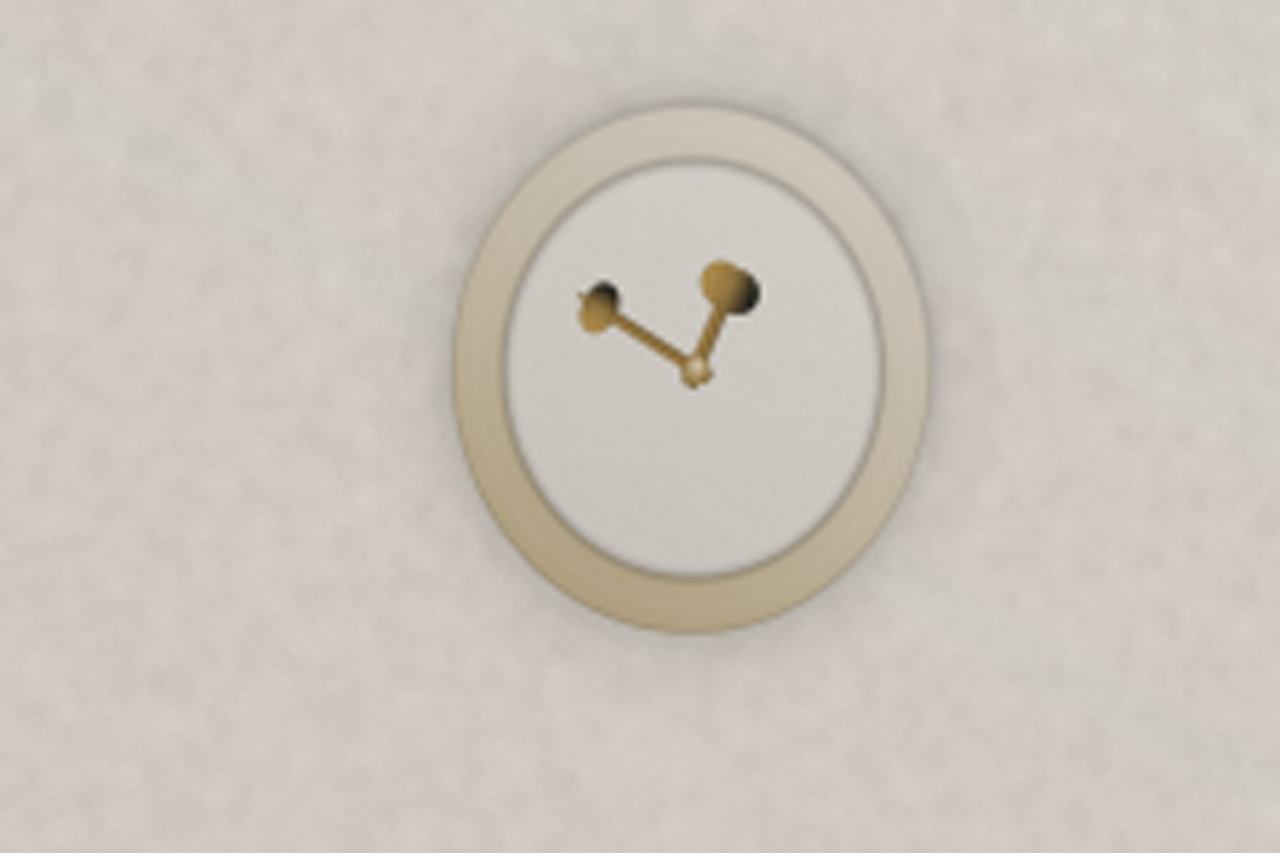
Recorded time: 12.50
